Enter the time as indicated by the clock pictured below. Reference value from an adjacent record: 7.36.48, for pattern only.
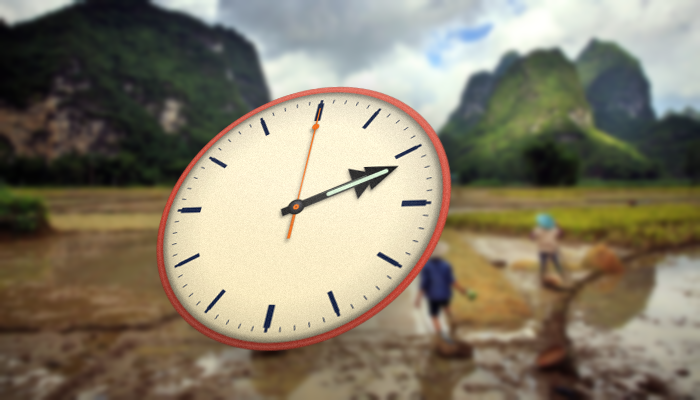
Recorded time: 2.11.00
